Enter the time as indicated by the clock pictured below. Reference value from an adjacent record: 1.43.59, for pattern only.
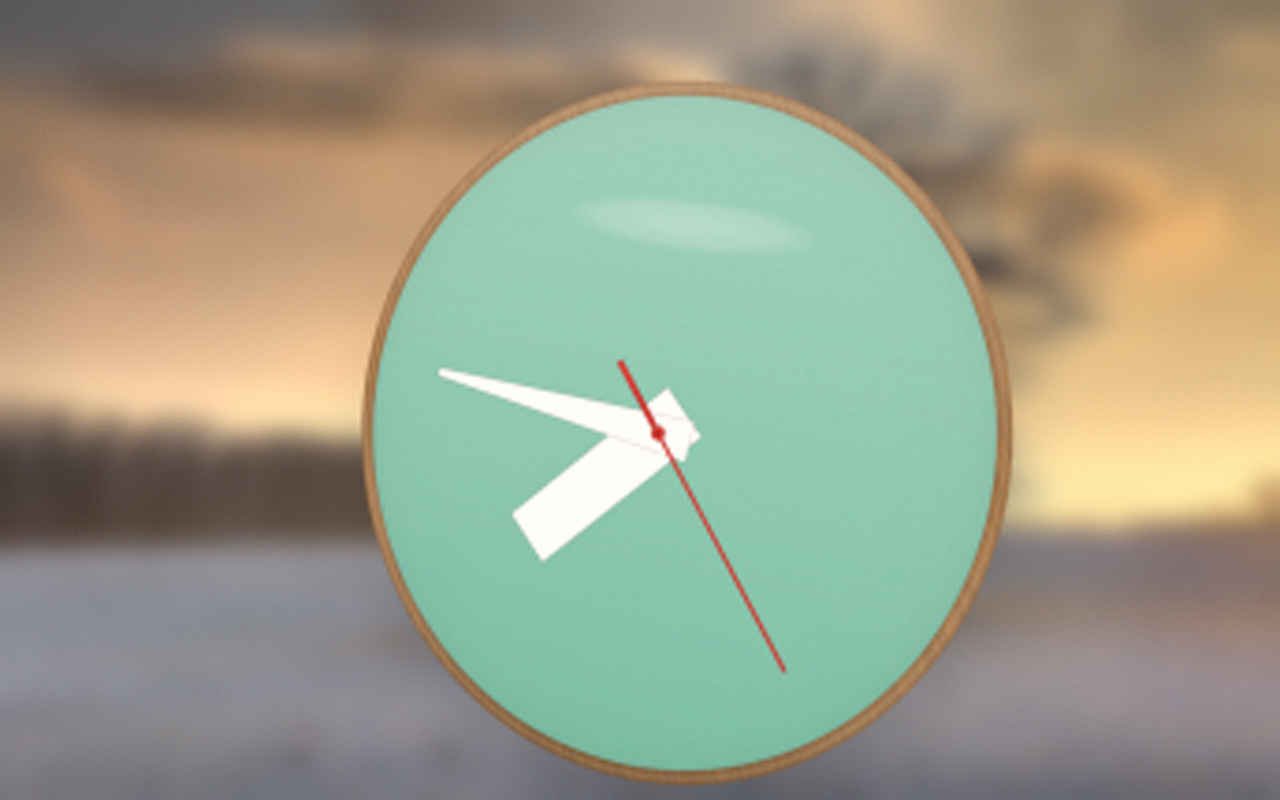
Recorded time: 7.47.25
